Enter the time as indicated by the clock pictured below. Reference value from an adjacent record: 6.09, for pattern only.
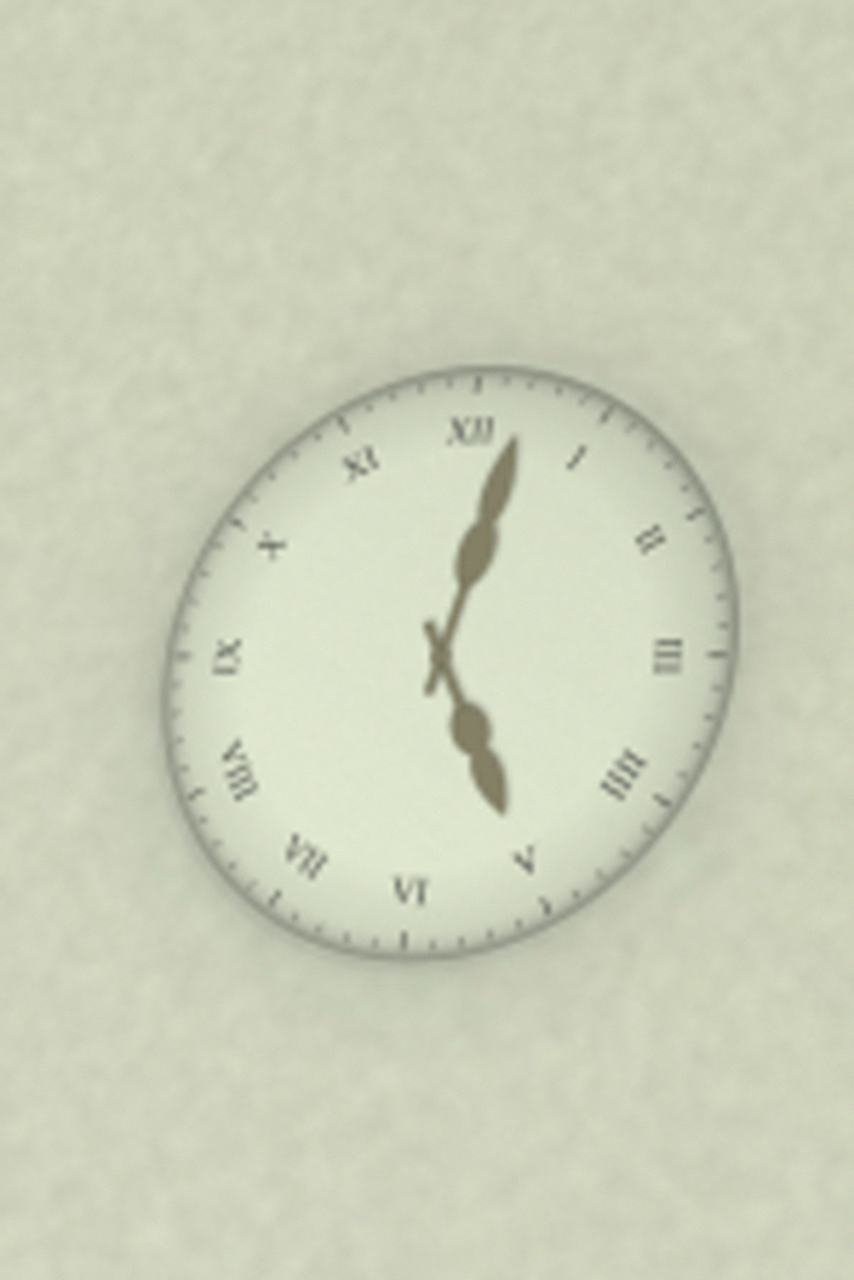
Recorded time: 5.02
